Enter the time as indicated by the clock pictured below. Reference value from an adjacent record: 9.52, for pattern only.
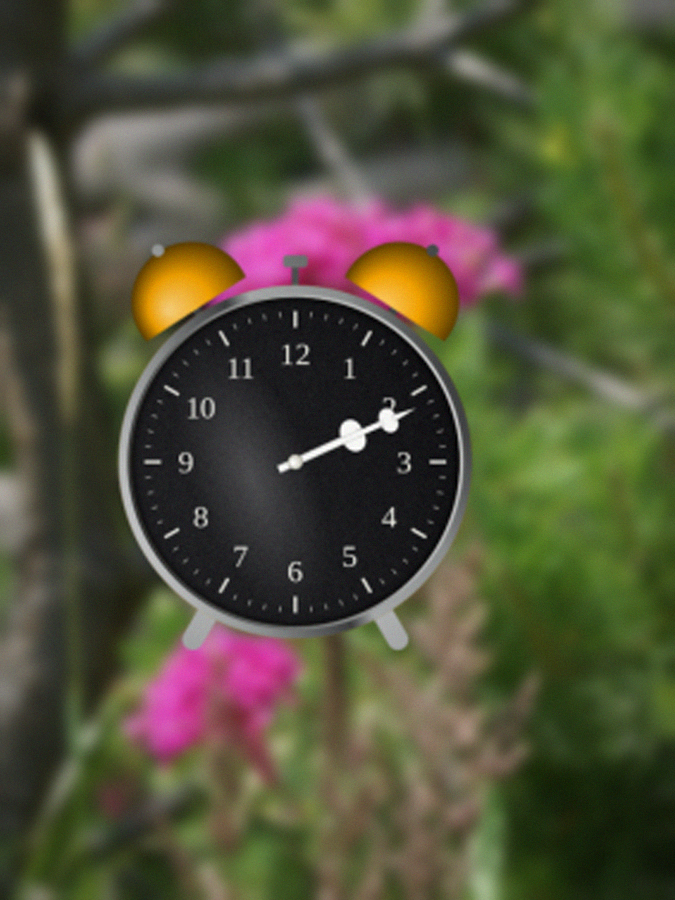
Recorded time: 2.11
